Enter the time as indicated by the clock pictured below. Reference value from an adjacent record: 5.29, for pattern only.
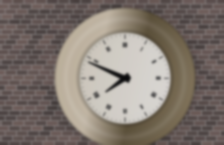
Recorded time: 7.49
